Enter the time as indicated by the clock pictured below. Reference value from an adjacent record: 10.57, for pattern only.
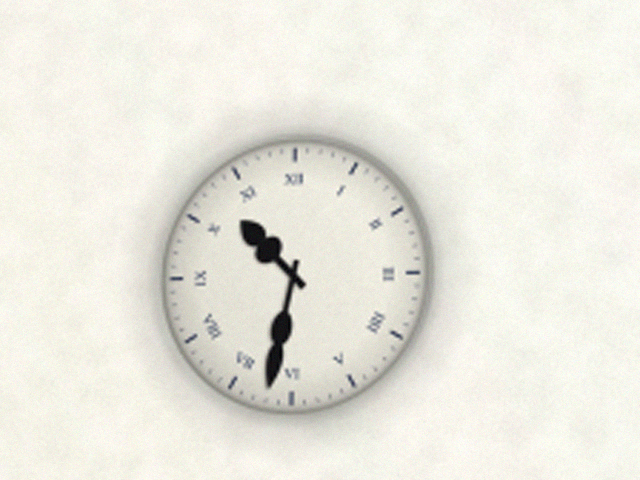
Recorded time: 10.32
